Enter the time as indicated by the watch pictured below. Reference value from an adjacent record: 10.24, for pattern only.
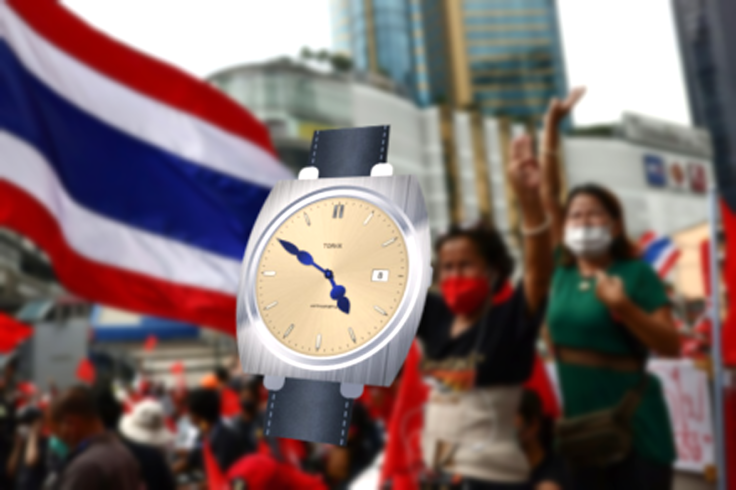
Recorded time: 4.50
